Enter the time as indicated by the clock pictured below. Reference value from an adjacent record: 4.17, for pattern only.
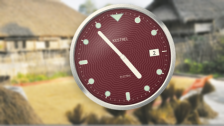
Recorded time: 4.54
